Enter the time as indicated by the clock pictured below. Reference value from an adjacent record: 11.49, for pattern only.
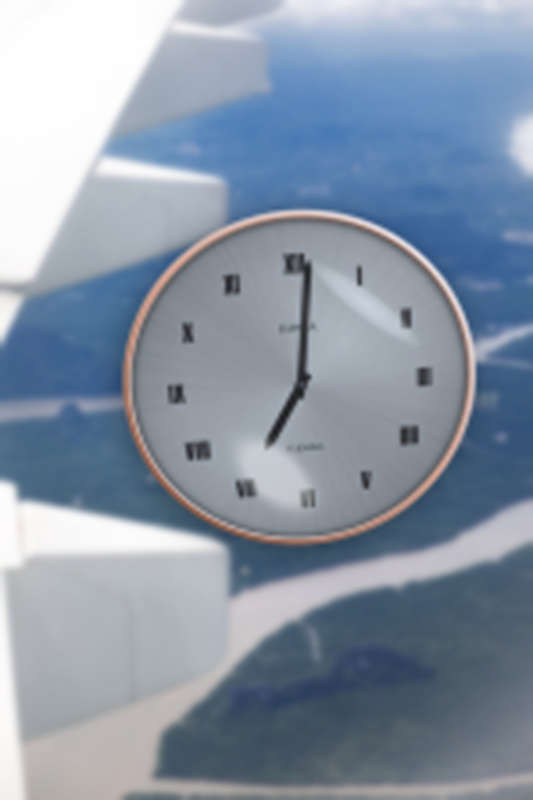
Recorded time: 7.01
